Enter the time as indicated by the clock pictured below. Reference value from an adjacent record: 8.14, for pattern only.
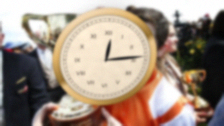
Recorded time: 12.14
